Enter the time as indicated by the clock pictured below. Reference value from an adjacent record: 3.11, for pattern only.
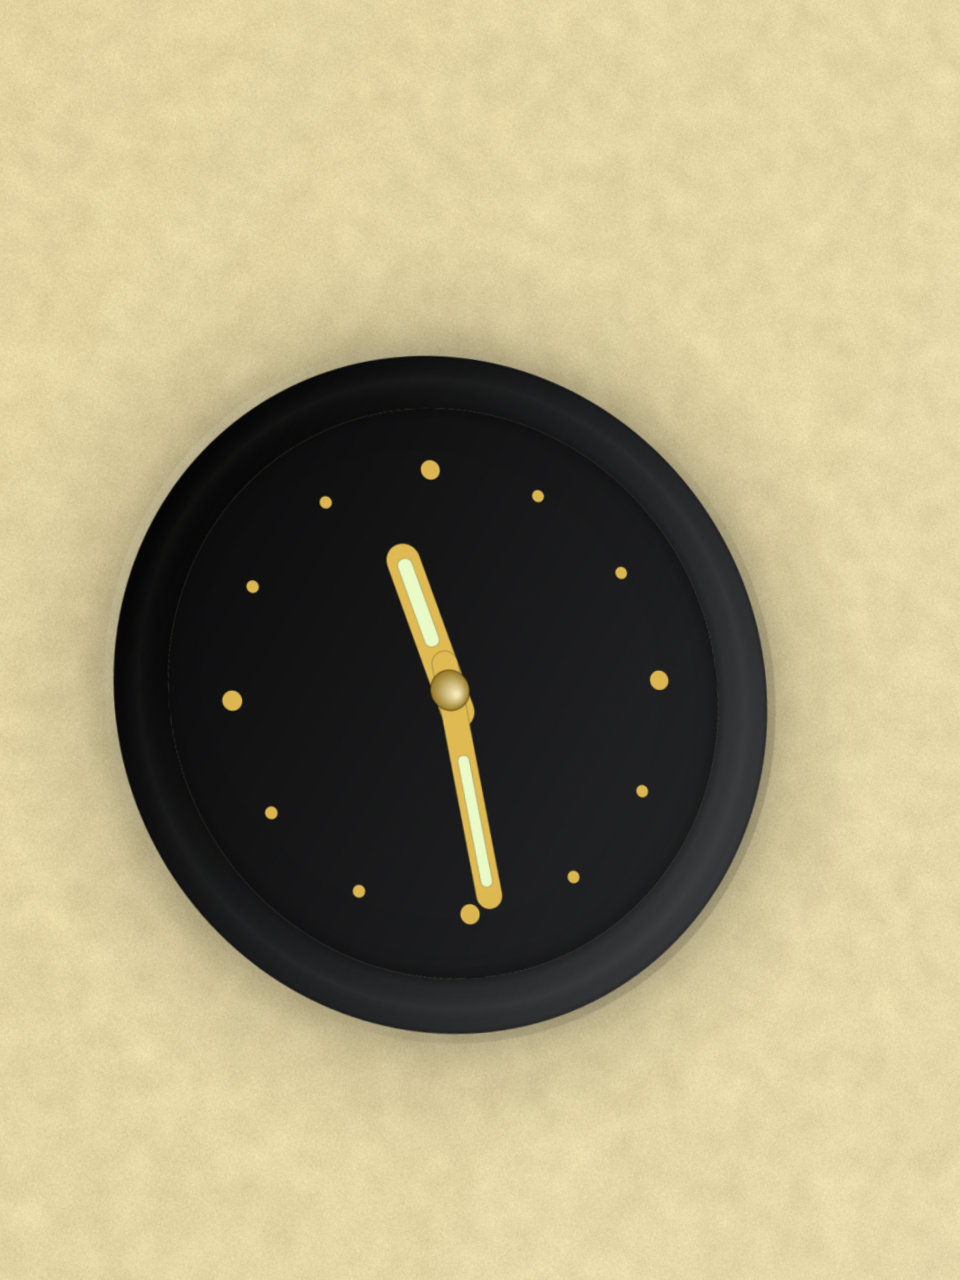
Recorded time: 11.29
